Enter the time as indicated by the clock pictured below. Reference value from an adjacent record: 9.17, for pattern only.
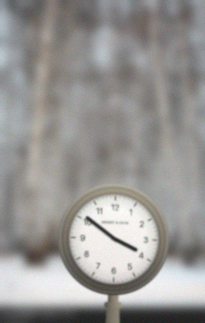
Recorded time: 3.51
